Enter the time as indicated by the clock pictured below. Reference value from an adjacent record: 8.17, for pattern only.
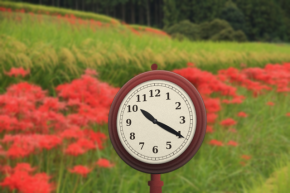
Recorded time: 10.20
